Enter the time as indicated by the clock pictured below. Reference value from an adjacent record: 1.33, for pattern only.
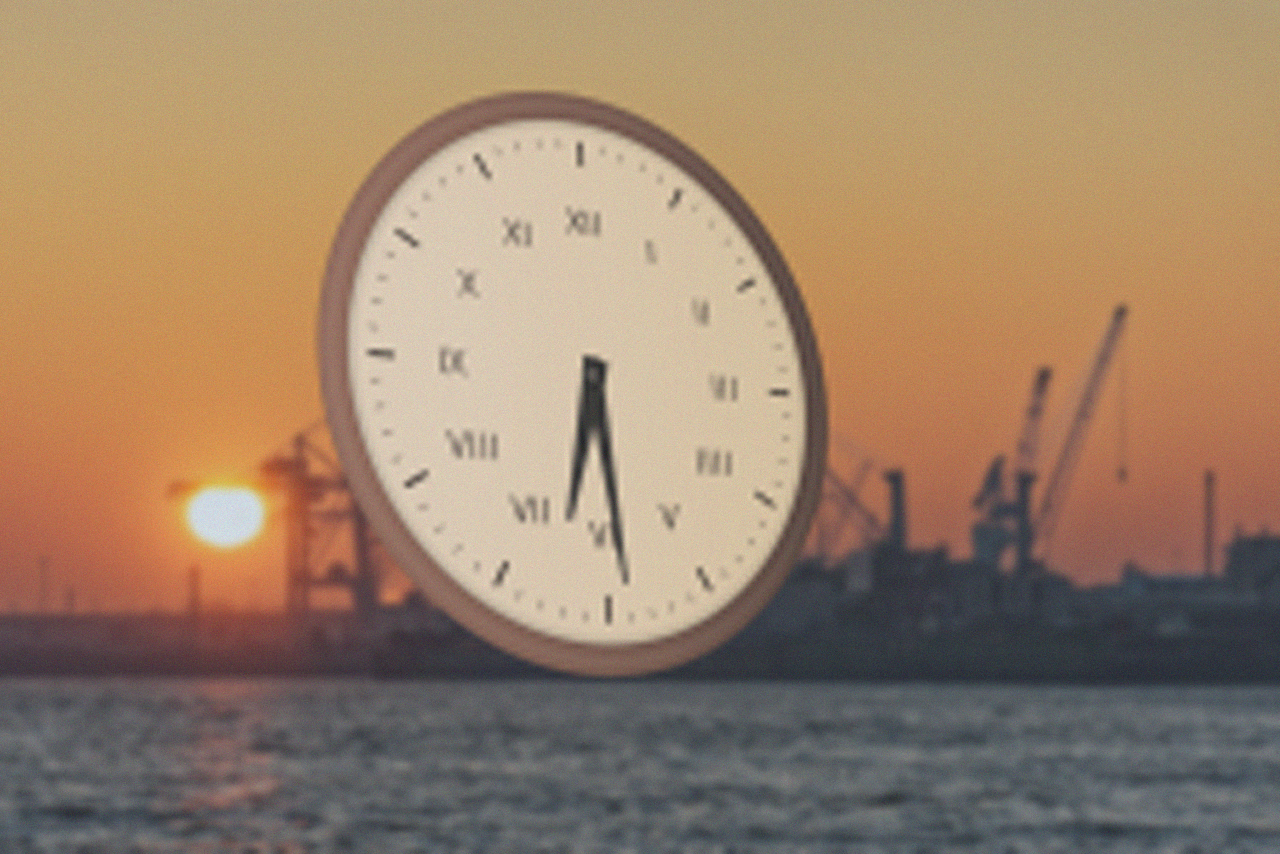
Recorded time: 6.29
